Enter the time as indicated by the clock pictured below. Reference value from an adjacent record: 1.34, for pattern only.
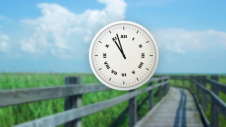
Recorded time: 10.57
